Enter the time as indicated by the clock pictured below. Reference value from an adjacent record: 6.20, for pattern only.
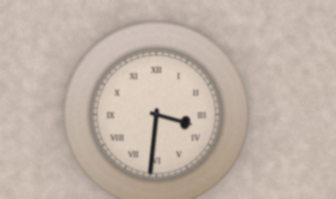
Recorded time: 3.31
